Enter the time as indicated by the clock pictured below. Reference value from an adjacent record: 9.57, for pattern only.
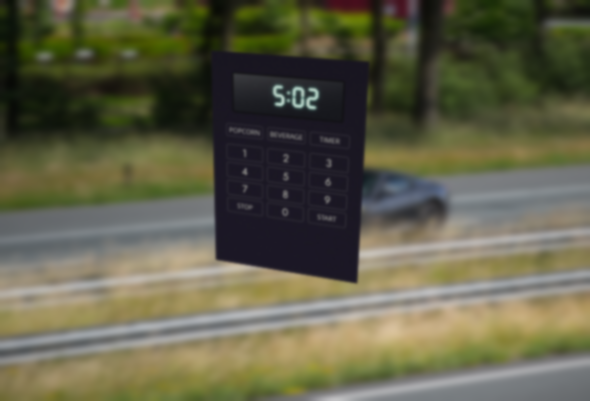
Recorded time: 5.02
